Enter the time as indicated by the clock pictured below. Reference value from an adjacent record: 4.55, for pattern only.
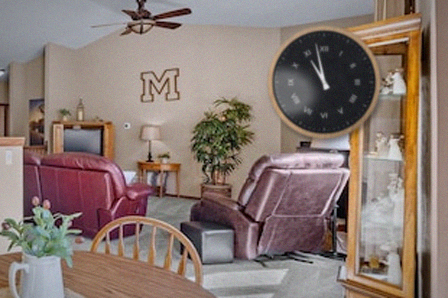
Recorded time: 10.58
